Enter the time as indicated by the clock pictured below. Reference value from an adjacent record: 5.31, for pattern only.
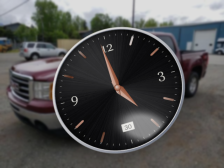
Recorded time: 4.59
